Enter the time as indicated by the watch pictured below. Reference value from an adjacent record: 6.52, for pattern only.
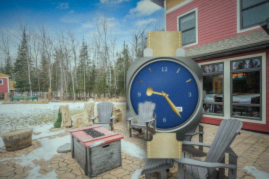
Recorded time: 9.24
